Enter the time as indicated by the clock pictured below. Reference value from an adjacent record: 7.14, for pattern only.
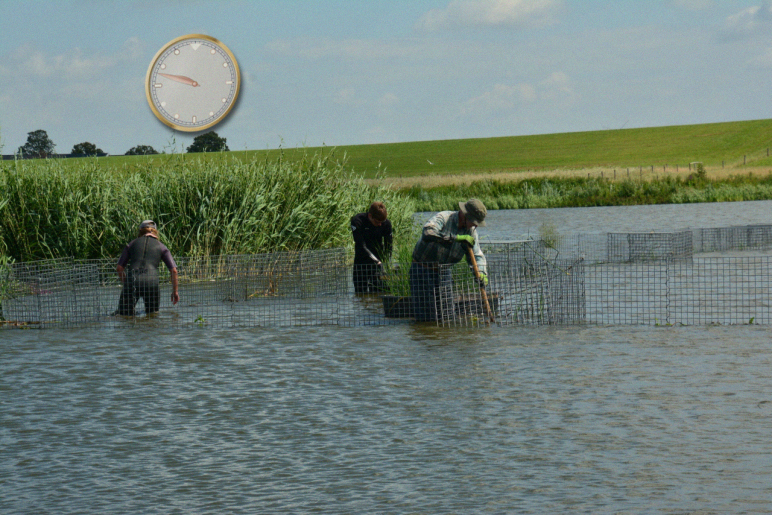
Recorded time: 9.48
